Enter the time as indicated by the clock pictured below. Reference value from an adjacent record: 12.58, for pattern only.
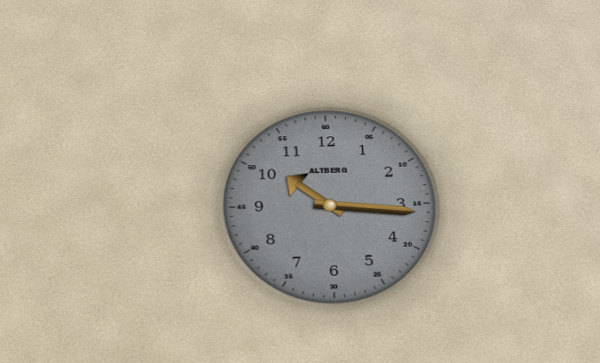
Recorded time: 10.16
